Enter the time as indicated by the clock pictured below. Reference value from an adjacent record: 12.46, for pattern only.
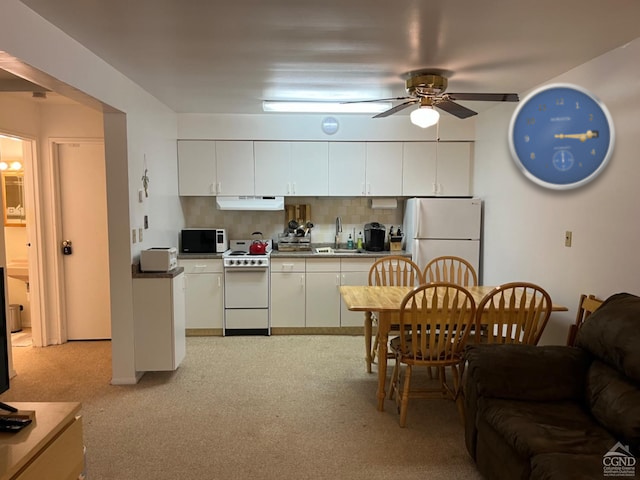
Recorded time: 3.15
